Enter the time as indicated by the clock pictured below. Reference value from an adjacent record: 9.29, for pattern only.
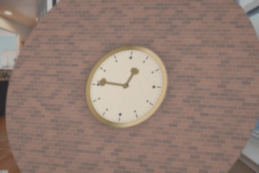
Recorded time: 12.46
